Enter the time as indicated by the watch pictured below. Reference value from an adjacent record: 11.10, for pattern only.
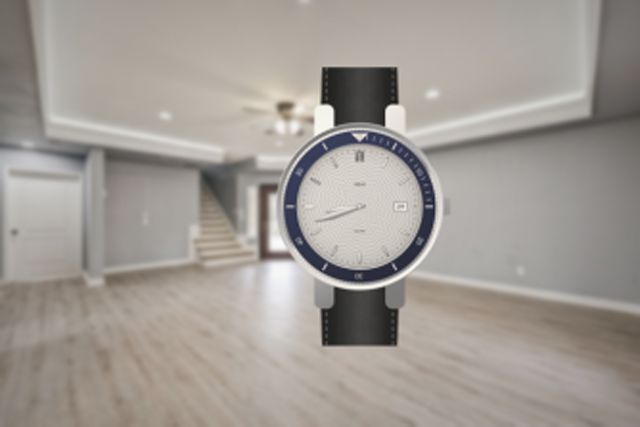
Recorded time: 8.42
